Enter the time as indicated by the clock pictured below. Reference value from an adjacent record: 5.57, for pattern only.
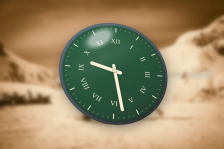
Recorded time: 9.28
